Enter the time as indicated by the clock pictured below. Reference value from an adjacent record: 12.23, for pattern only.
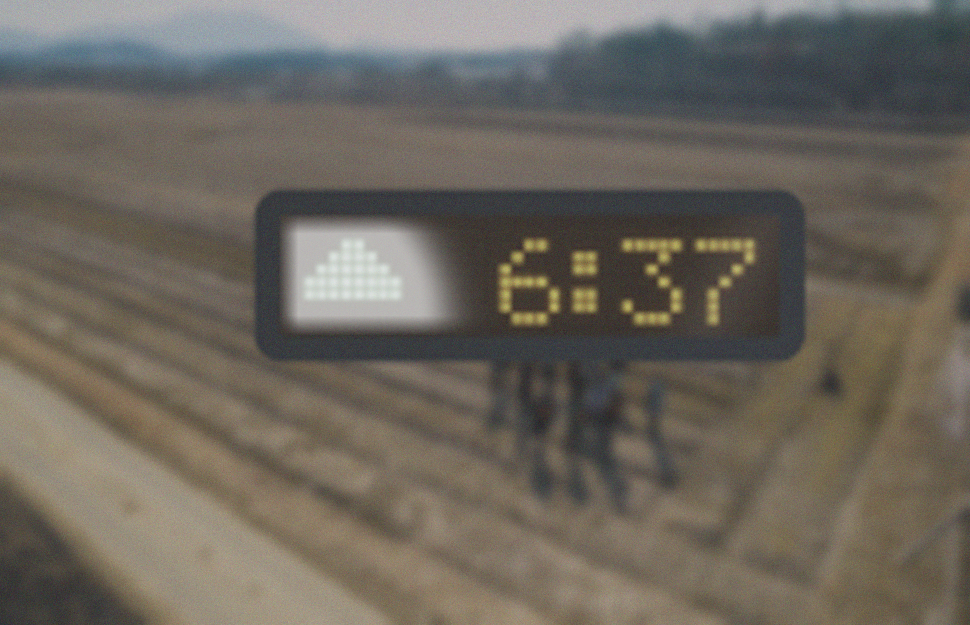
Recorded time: 6.37
